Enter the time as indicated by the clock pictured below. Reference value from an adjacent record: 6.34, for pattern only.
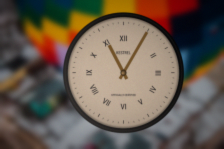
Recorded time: 11.05
